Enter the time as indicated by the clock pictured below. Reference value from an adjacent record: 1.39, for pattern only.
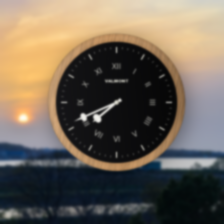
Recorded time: 7.41
